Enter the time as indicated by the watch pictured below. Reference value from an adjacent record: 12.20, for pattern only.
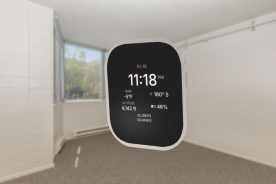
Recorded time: 11.18
